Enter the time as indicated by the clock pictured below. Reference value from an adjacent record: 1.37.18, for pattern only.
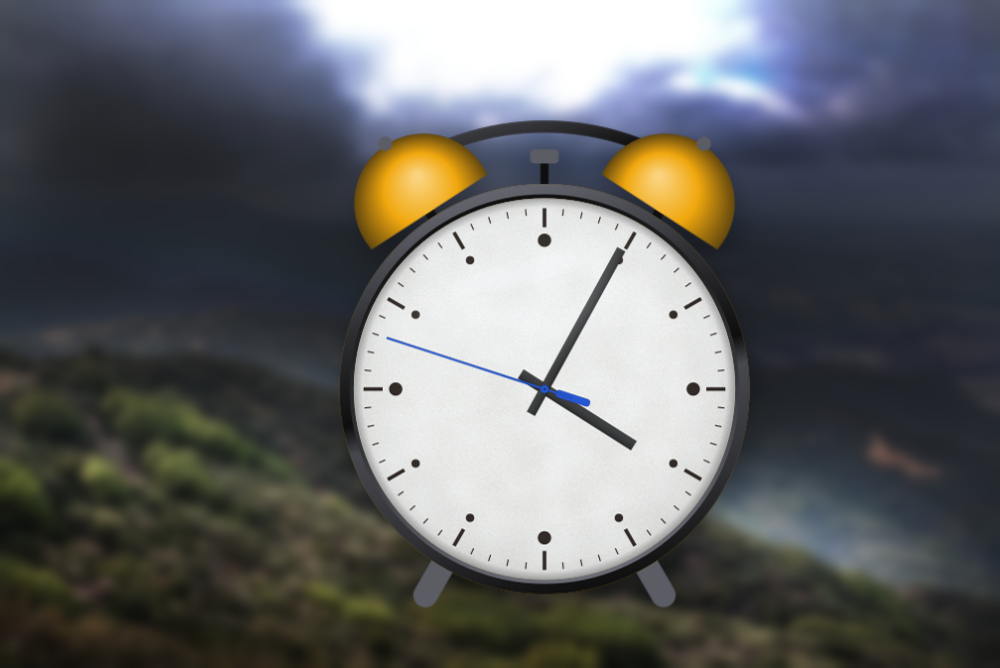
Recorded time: 4.04.48
